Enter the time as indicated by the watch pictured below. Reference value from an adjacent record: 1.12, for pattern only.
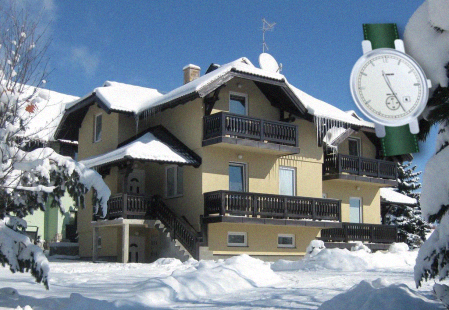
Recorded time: 11.26
